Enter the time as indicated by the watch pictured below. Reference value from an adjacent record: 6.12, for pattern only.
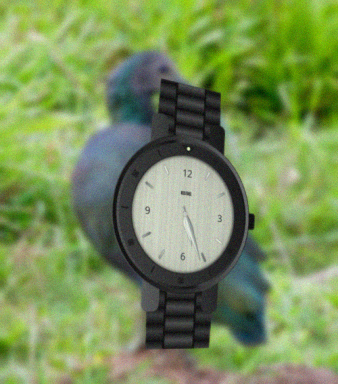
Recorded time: 5.26
